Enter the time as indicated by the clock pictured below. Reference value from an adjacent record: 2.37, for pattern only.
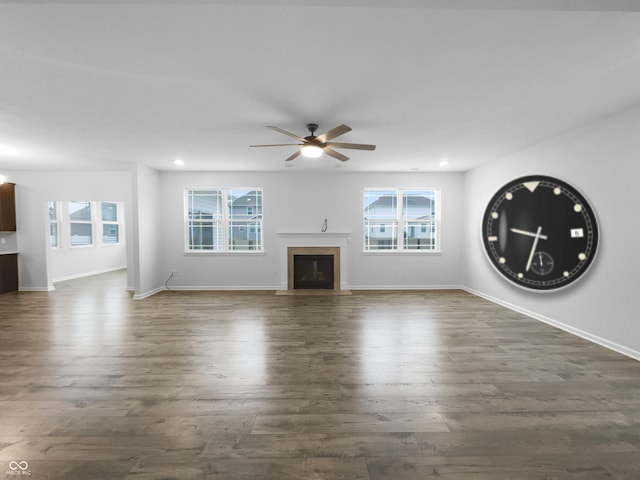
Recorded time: 9.34
